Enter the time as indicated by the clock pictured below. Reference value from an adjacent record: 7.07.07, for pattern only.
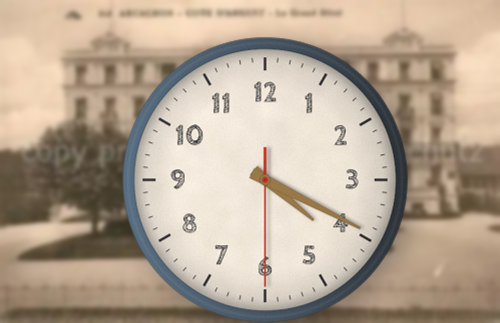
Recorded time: 4.19.30
